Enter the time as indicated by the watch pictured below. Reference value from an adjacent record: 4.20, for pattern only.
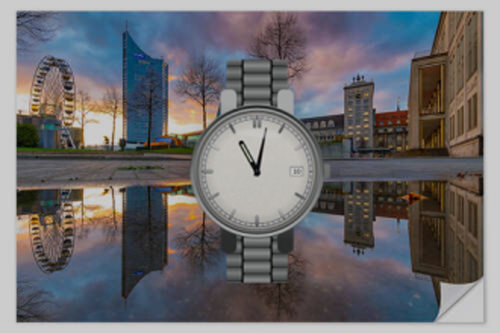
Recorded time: 11.02
